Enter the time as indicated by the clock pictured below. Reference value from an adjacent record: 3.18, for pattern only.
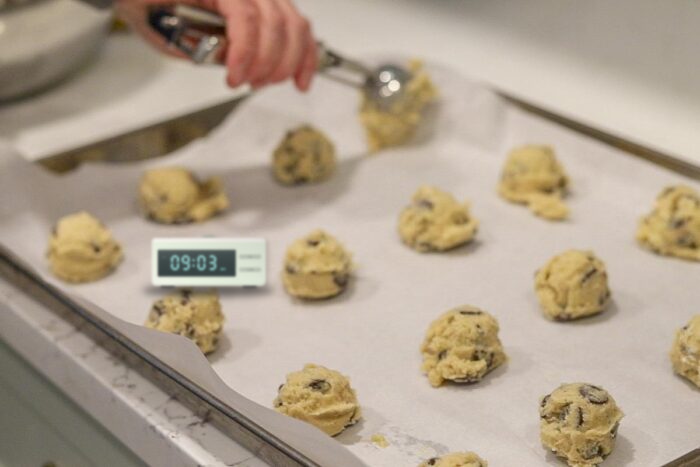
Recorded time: 9.03
